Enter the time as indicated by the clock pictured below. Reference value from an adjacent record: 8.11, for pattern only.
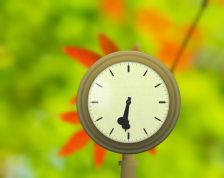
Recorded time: 6.31
